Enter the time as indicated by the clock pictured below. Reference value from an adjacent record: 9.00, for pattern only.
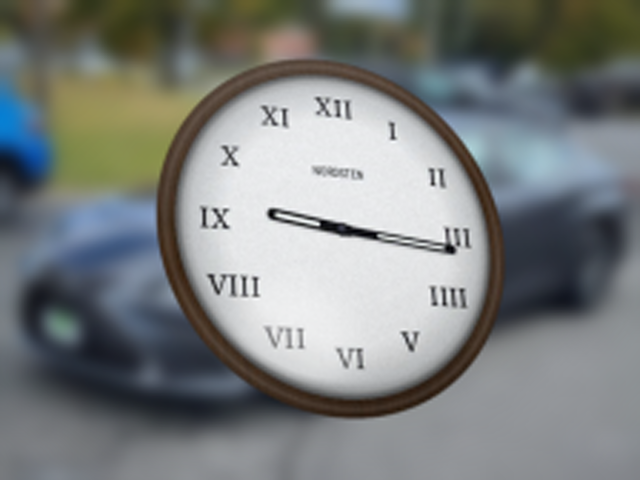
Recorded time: 9.16
